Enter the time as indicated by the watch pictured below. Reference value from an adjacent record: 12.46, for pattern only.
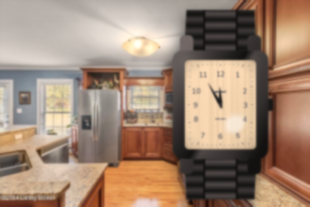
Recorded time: 11.55
